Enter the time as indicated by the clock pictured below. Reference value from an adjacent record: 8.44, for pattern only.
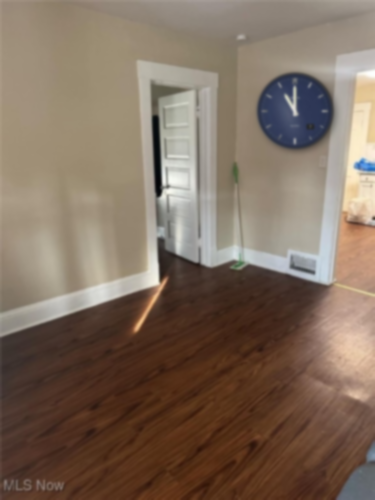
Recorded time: 11.00
